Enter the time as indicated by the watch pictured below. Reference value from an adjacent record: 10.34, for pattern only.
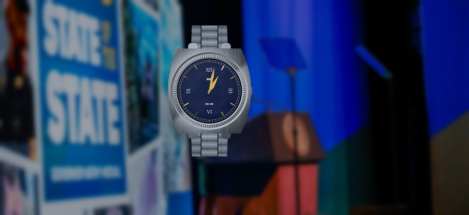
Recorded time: 1.02
